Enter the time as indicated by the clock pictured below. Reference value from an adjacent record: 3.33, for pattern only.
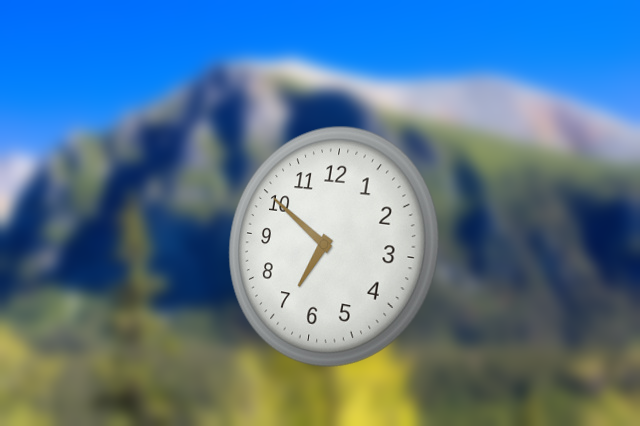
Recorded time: 6.50
